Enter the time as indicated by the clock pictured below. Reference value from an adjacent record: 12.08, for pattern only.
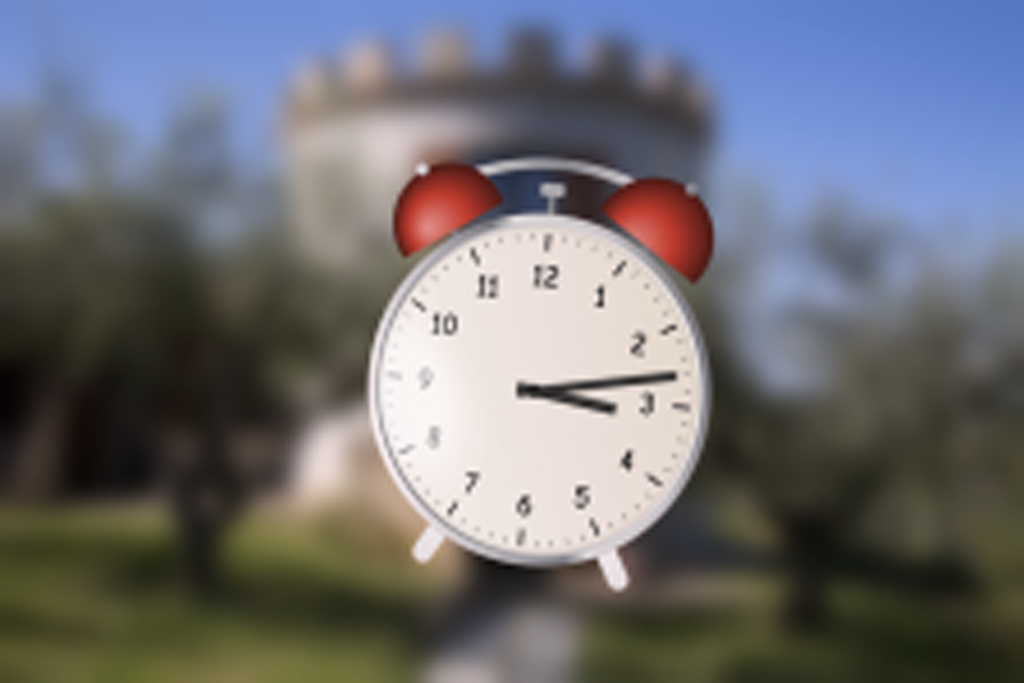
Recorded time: 3.13
